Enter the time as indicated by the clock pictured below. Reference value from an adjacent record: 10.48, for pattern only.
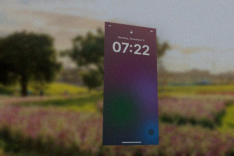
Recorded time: 7.22
